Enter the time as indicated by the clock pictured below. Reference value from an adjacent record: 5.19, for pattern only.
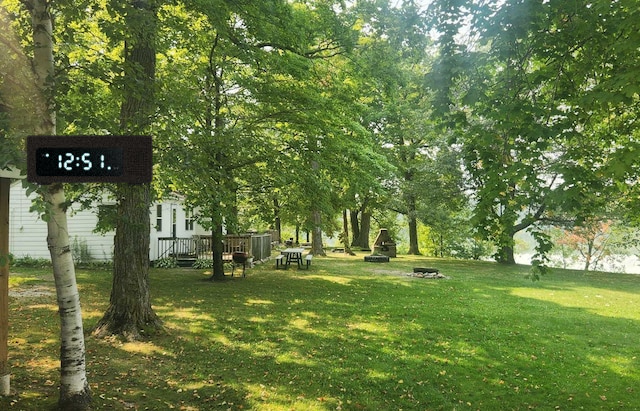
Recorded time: 12.51
